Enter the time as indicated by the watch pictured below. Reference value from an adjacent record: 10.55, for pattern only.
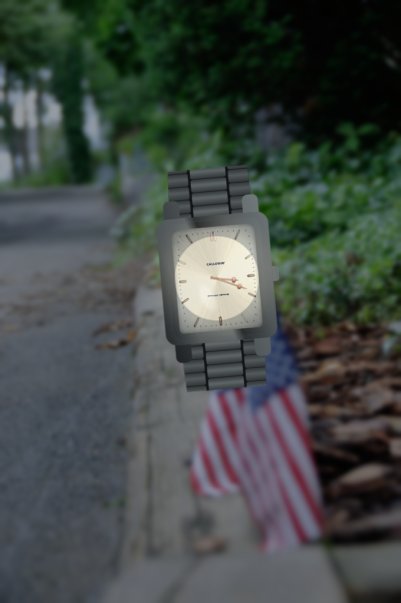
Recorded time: 3.19
